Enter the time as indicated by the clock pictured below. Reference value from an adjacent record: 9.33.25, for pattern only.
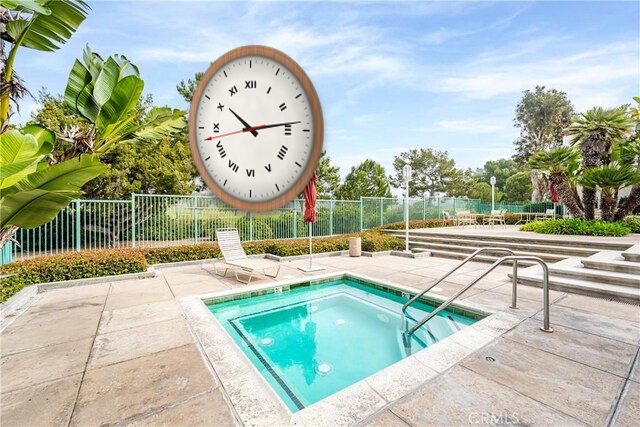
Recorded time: 10.13.43
